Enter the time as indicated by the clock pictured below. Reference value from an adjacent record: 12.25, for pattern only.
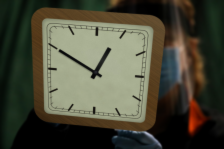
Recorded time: 12.50
